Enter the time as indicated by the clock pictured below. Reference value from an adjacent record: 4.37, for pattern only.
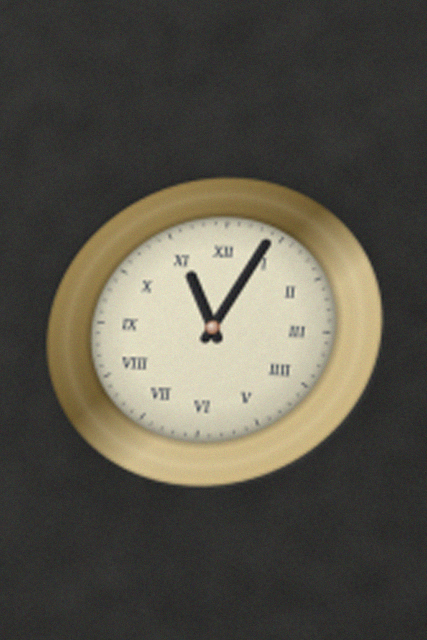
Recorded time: 11.04
